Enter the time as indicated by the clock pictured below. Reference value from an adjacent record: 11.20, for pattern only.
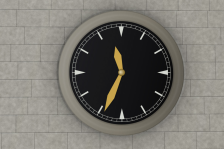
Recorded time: 11.34
